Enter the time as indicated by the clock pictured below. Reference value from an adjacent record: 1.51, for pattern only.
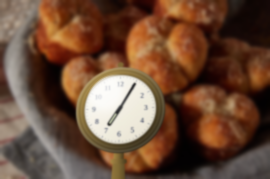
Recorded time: 7.05
